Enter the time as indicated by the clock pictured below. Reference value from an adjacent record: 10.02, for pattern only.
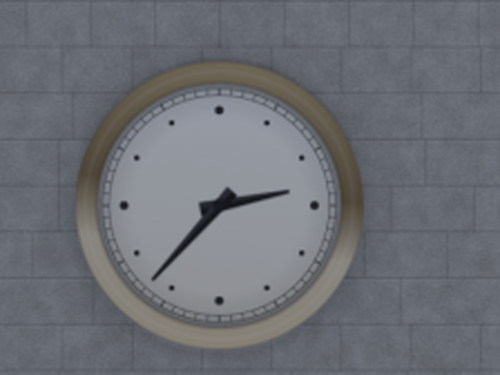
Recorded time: 2.37
